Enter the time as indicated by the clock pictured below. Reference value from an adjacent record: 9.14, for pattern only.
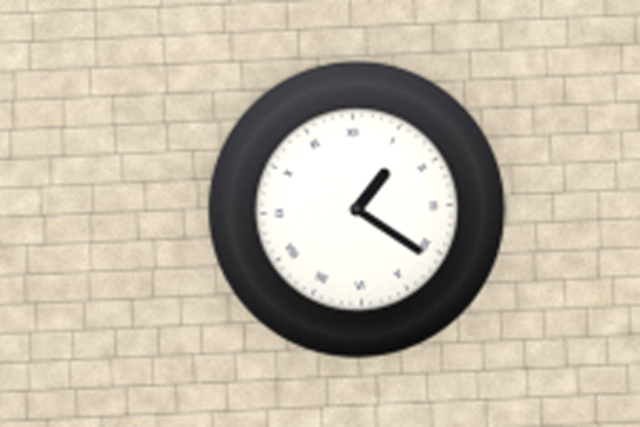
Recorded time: 1.21
